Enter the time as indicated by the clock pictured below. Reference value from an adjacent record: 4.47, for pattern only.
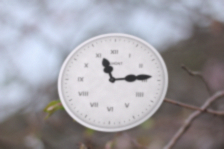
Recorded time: 11.14
